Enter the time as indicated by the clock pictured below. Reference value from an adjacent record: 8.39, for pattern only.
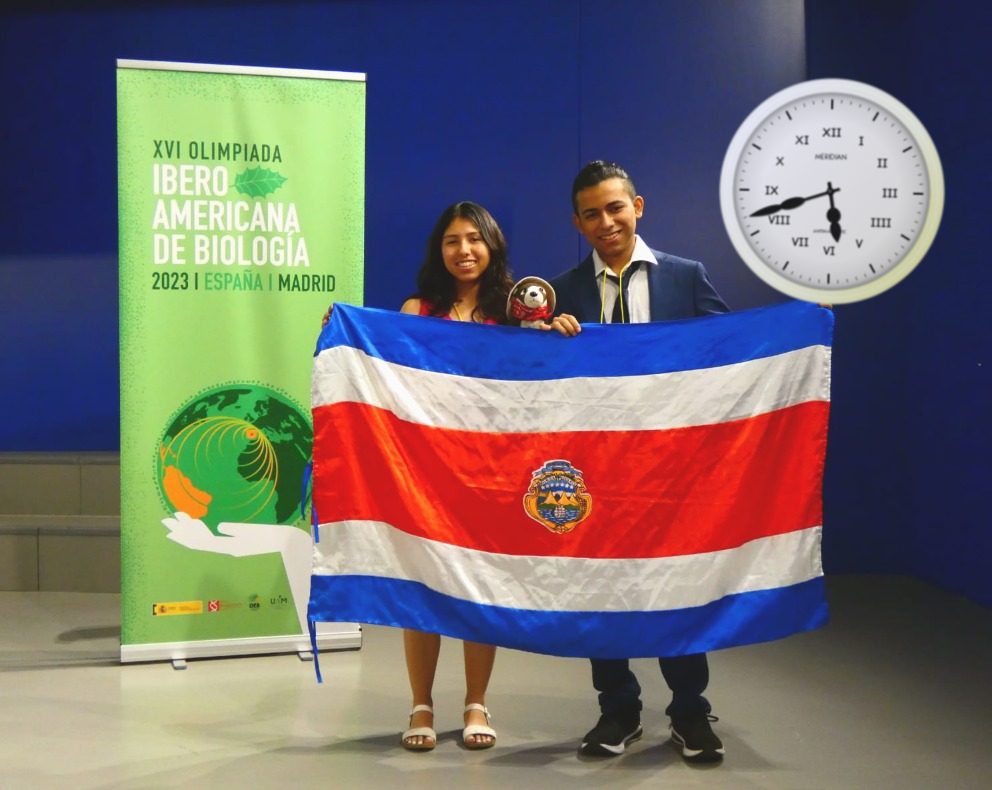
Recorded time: 5.42
